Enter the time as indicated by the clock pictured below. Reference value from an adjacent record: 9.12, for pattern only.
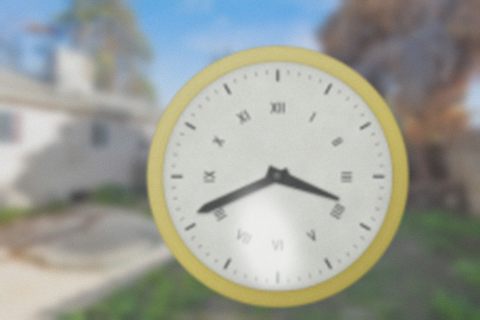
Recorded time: 3.41
